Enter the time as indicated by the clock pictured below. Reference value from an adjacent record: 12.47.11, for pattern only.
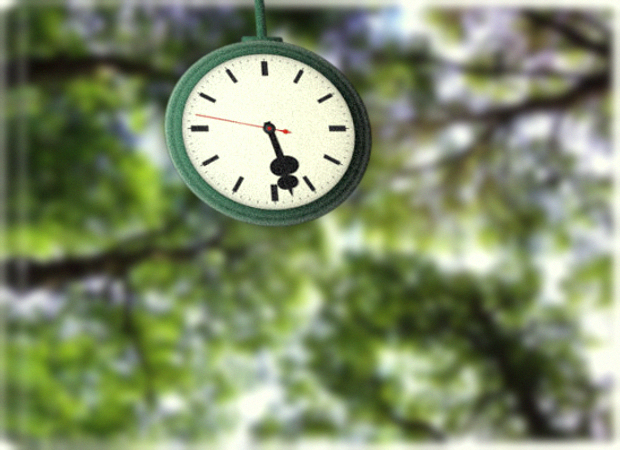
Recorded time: 5.27.47
